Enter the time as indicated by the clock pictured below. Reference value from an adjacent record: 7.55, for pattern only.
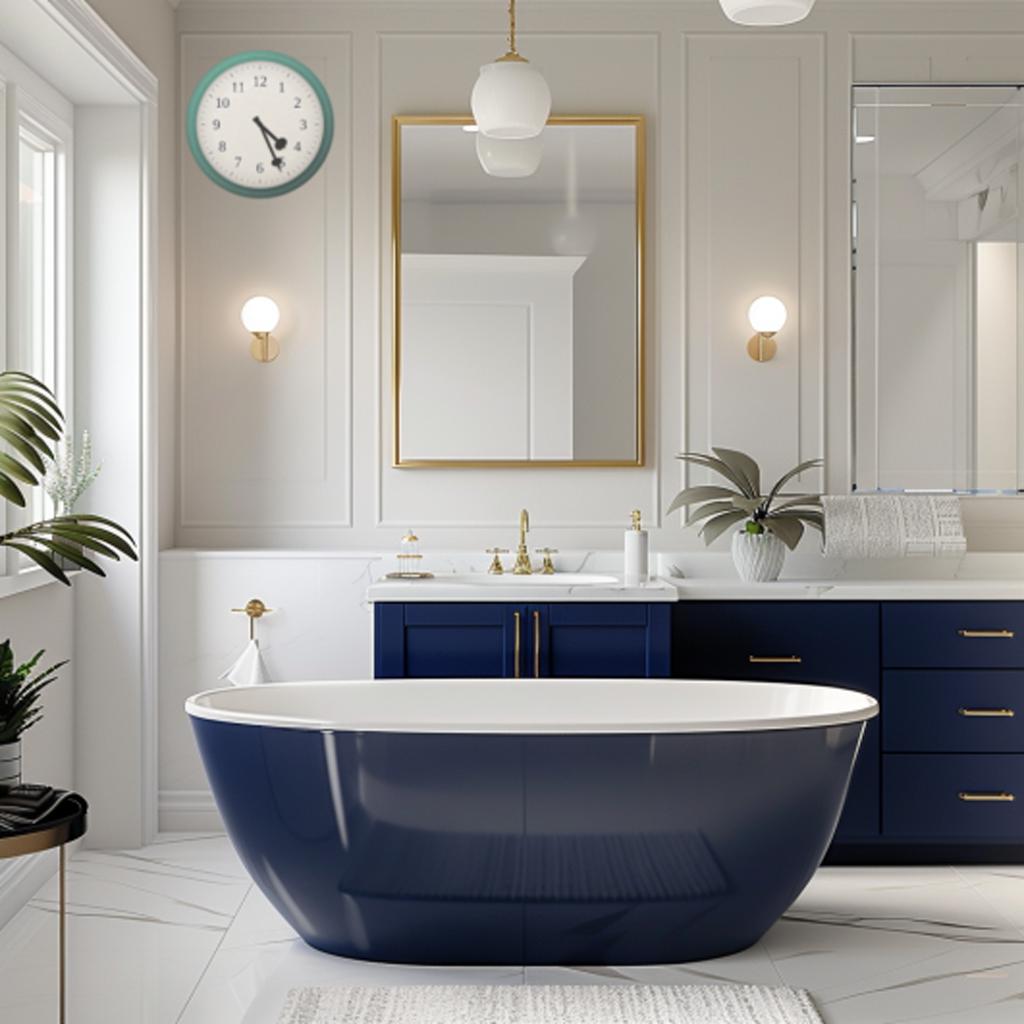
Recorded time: 4.26
